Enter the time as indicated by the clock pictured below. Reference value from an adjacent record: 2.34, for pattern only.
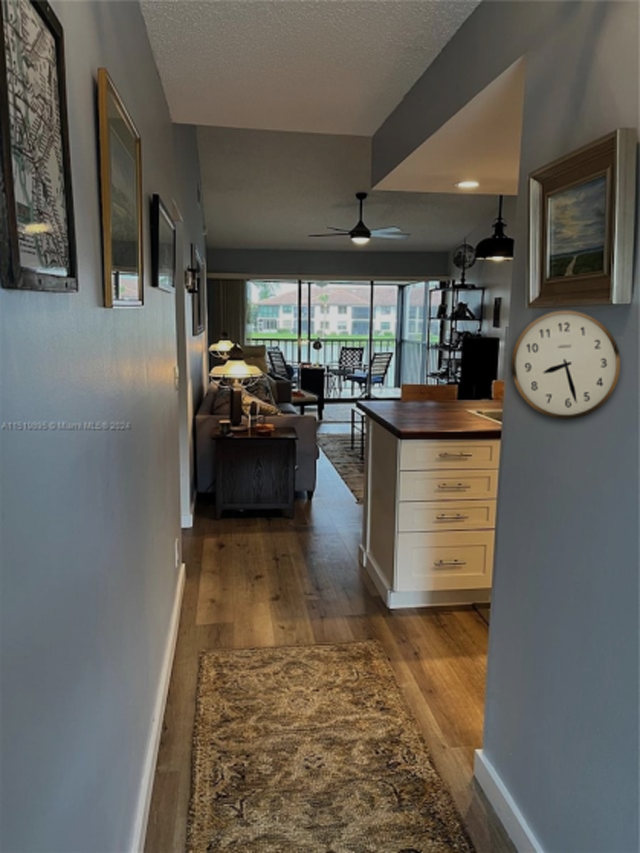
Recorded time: 8.28
